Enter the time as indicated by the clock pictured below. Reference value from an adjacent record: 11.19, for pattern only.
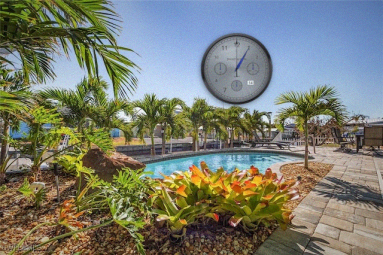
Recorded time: 1.05
